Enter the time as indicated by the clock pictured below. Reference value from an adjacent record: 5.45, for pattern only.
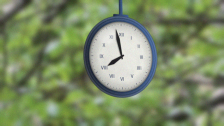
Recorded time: 7.58
